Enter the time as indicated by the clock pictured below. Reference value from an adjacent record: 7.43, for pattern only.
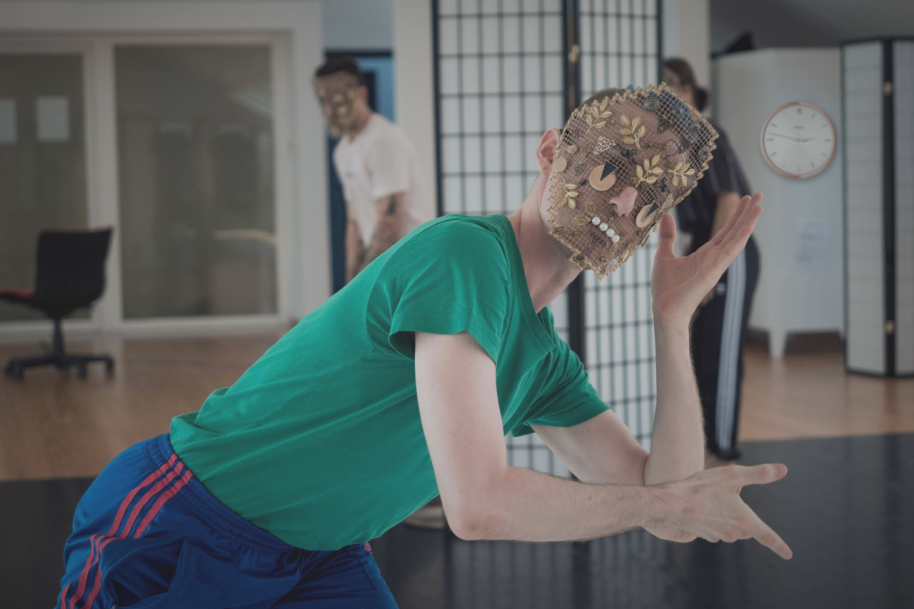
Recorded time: 2.47
